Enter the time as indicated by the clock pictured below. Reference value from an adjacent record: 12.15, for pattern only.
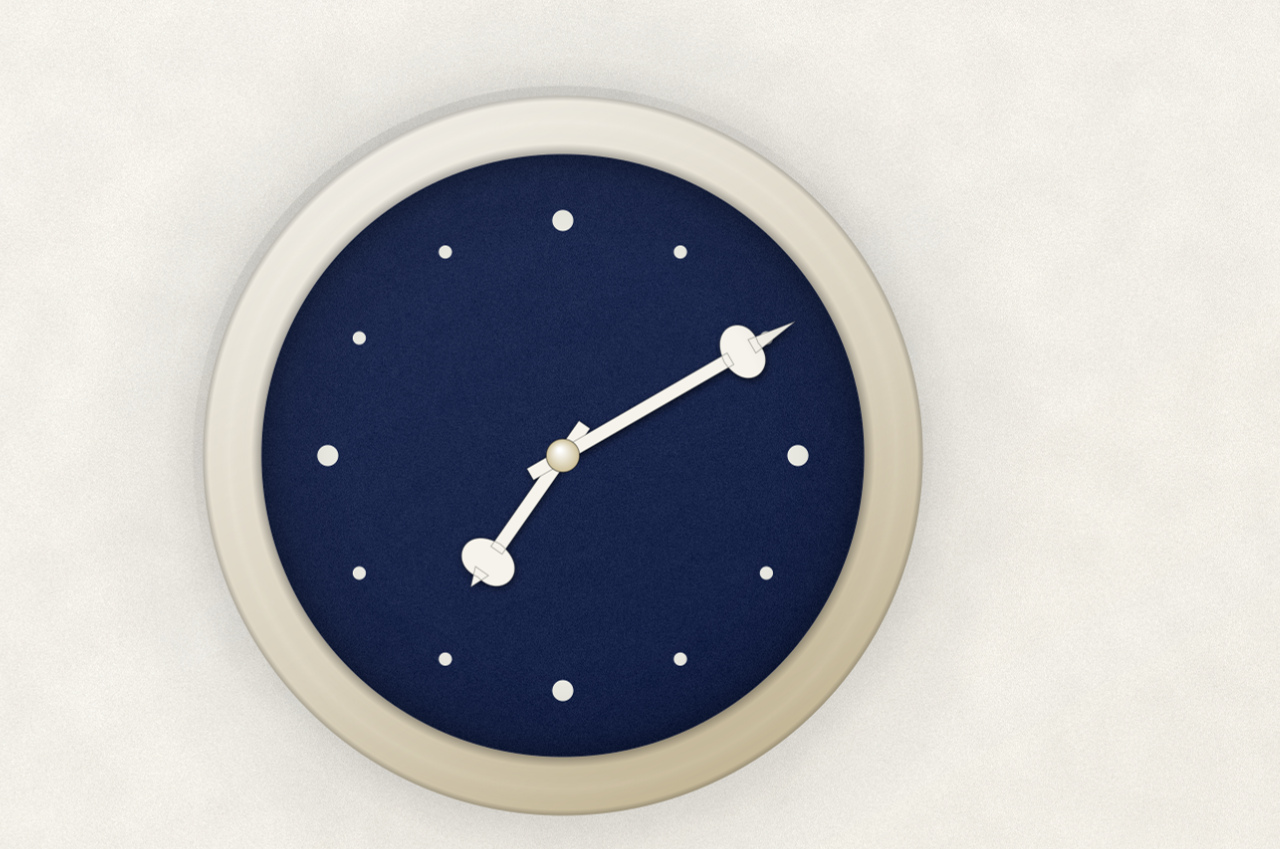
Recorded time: 7.10
